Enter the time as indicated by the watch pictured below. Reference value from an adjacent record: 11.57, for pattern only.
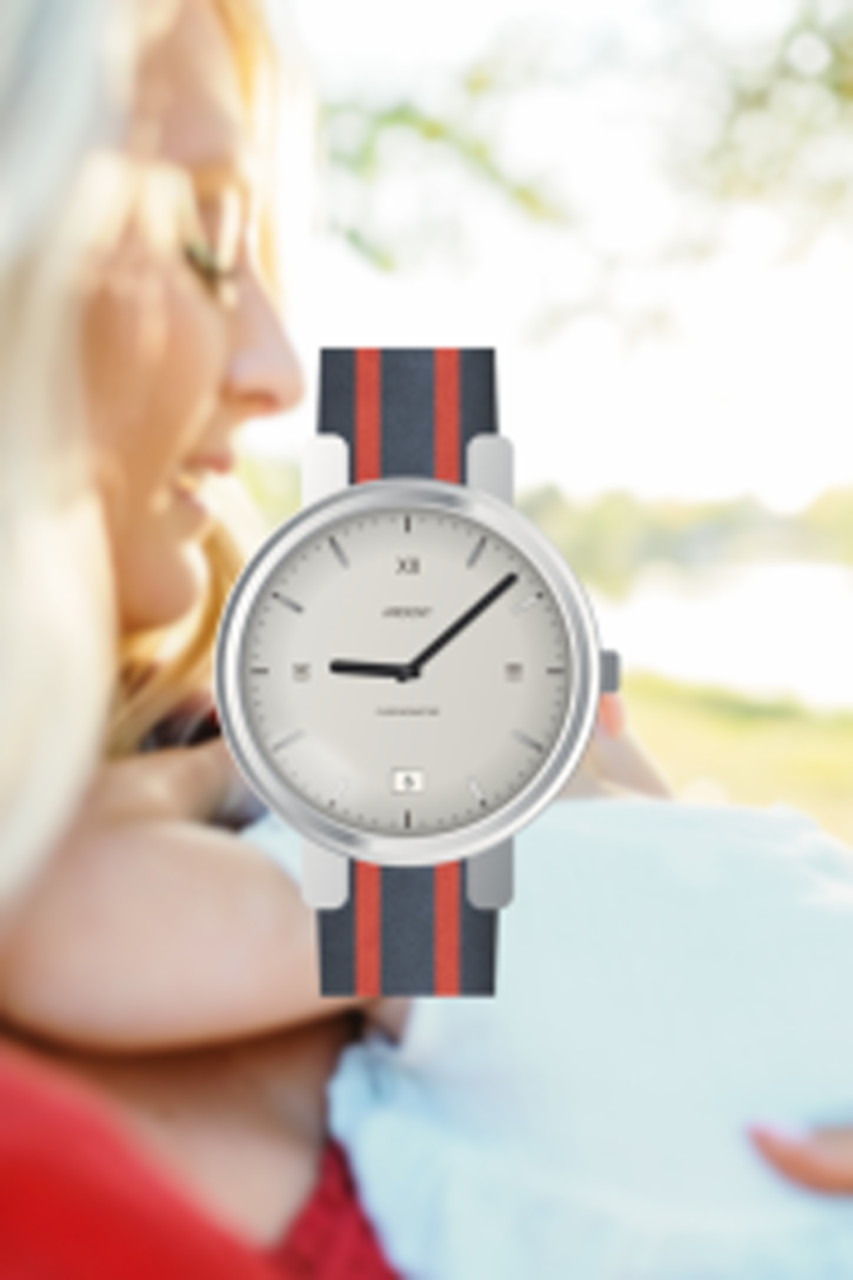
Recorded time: 9.08
